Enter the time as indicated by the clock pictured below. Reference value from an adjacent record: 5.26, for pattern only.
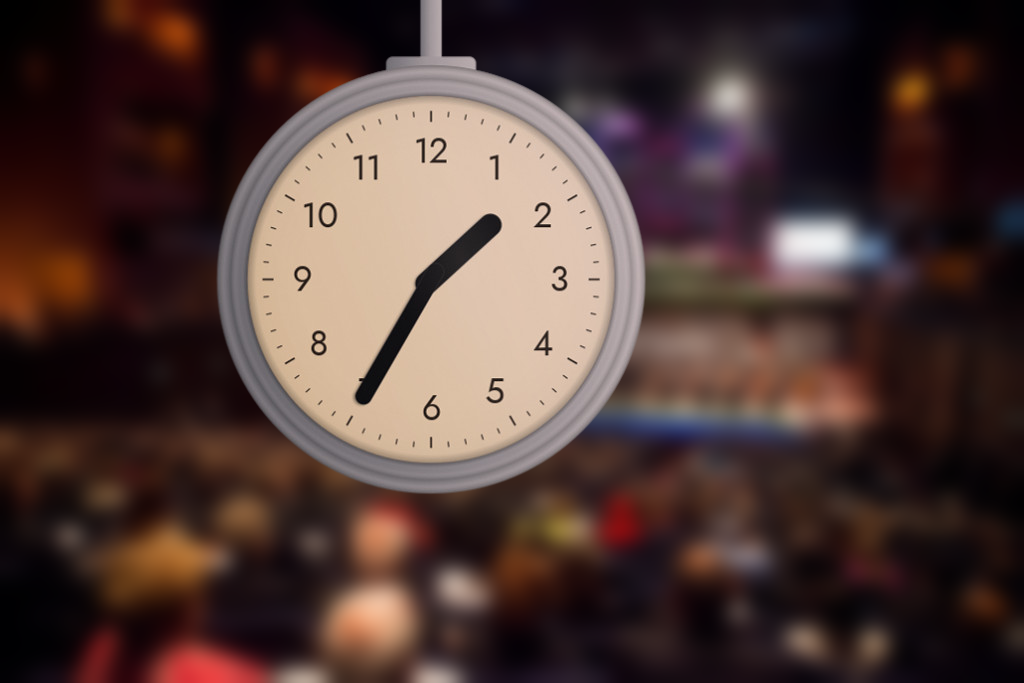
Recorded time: 1.35
